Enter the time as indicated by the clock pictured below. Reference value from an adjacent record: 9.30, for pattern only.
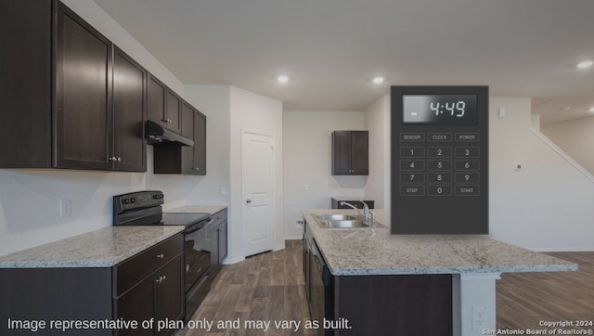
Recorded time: 4.49
